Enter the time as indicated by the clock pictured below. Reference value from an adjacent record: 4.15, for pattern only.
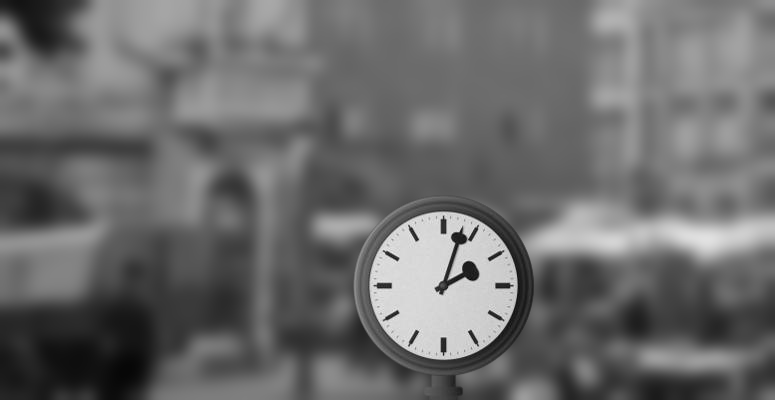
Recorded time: 2.03
